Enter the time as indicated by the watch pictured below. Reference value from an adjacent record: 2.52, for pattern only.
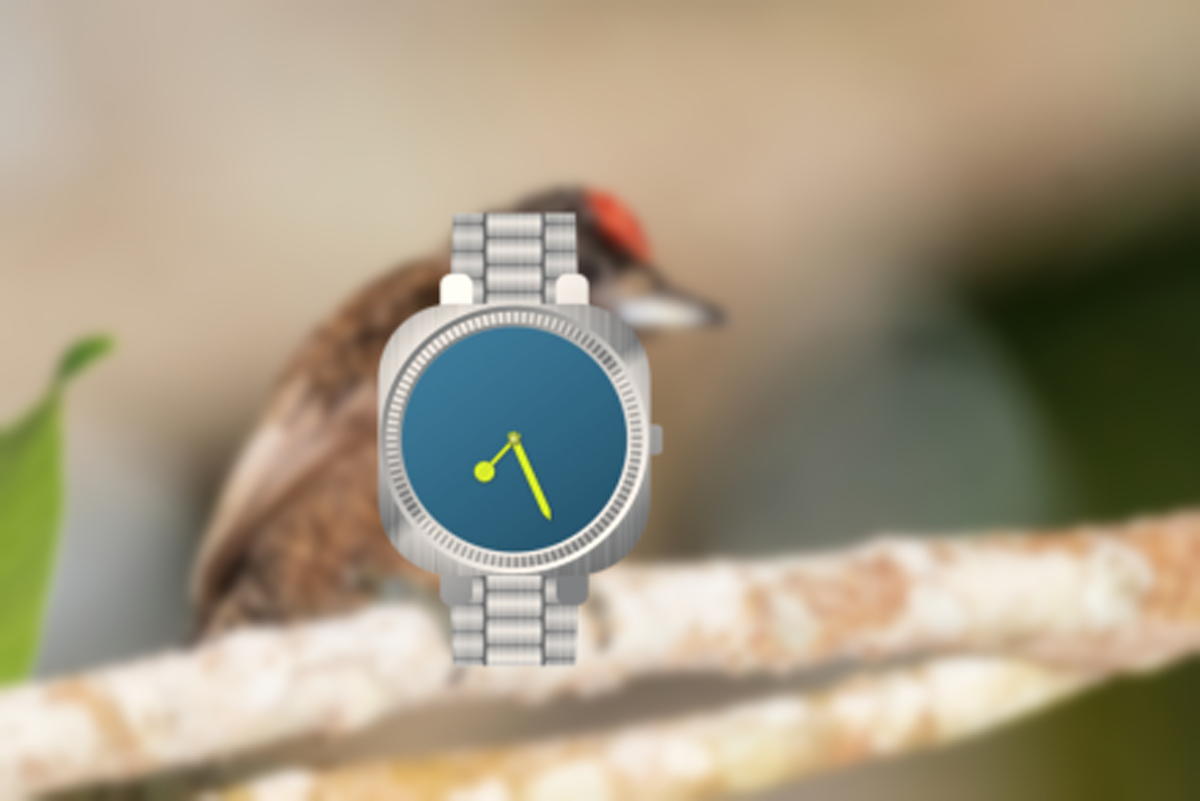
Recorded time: 7.26
